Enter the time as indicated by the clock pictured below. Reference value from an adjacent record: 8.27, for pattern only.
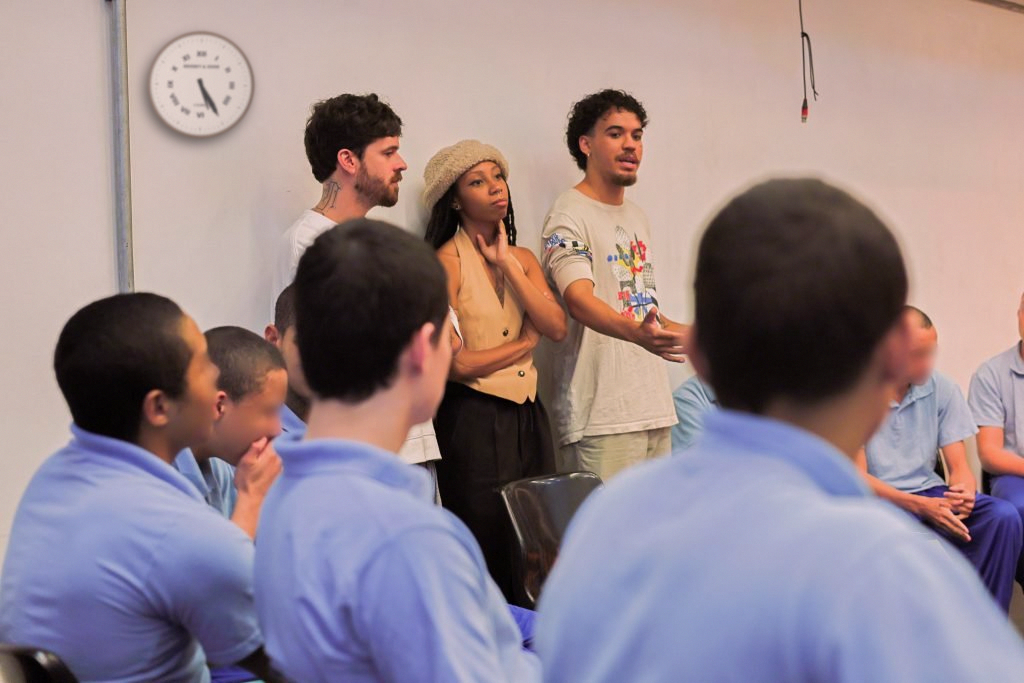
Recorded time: 5.25
